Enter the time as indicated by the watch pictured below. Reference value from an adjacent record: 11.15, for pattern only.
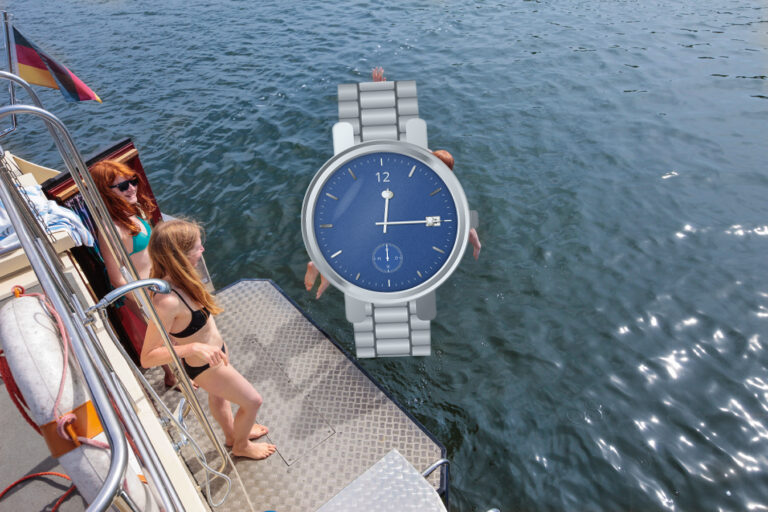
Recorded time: 12.15
